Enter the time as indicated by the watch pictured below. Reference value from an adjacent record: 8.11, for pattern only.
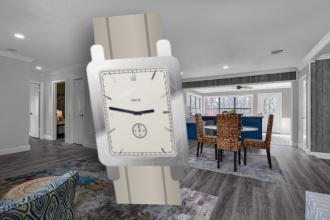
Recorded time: 2.47
